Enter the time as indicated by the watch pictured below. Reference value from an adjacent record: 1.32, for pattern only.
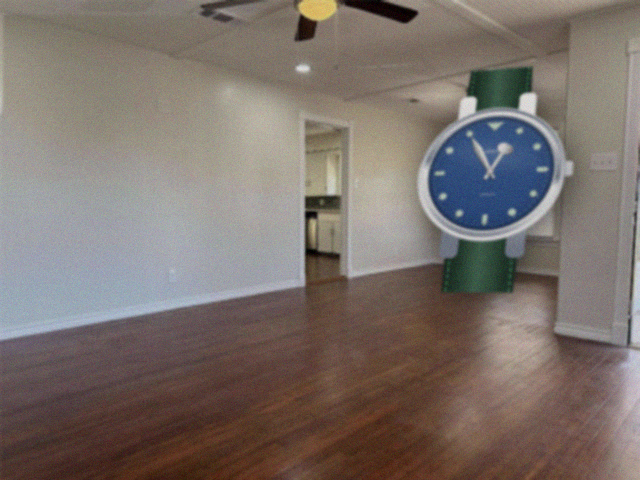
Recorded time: 12.55
